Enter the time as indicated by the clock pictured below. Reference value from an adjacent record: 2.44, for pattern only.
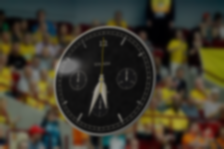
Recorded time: 5.33
